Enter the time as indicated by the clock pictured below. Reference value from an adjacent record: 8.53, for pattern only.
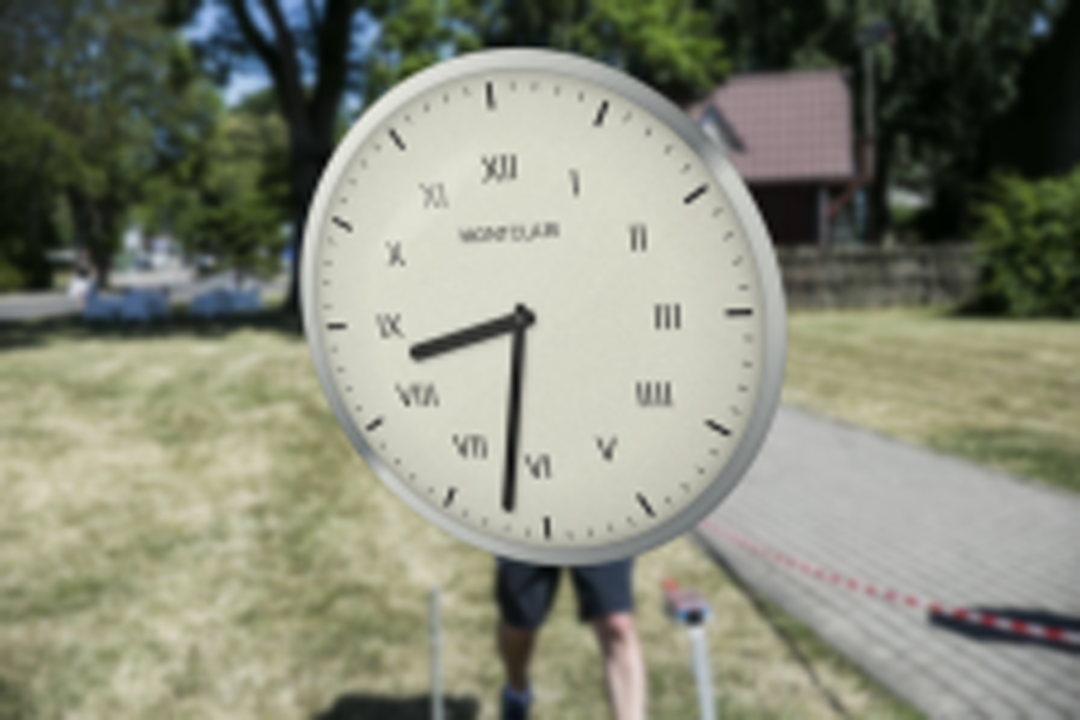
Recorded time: 8.32
